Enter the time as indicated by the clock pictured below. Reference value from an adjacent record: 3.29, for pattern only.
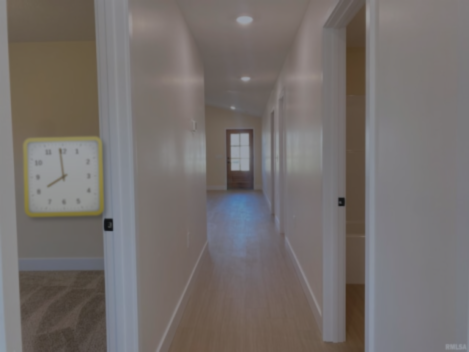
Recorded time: 7.59
